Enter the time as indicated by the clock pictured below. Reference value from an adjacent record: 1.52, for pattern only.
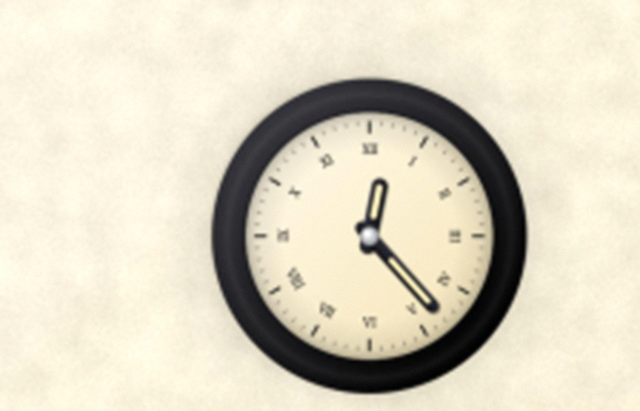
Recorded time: 12.23
